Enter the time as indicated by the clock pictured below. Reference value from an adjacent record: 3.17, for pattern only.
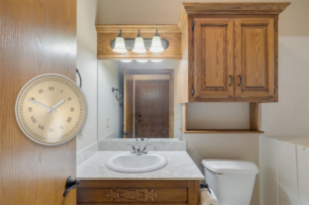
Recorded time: 1.49
